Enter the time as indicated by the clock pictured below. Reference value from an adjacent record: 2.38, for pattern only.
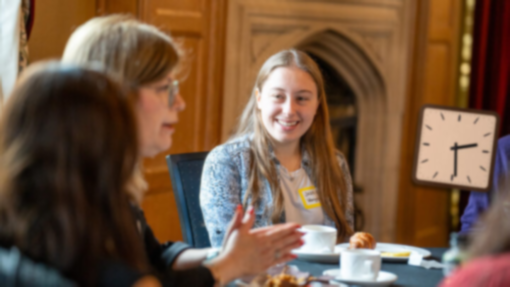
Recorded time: 2.29
